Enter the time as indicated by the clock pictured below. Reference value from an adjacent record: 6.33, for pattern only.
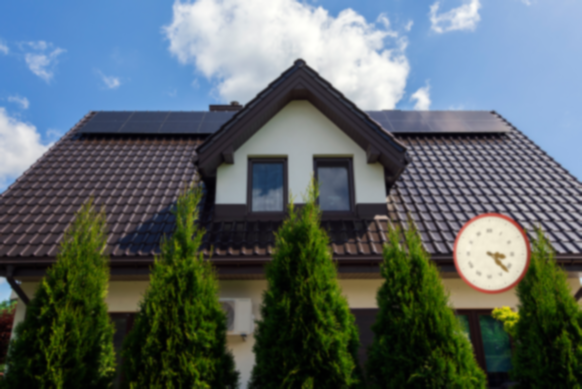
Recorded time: 3.22
